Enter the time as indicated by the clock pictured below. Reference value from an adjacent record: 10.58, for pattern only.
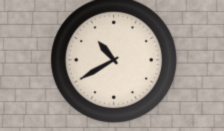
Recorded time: 10.40
